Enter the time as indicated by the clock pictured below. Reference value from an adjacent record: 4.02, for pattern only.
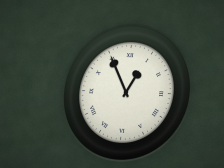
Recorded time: 12.55
